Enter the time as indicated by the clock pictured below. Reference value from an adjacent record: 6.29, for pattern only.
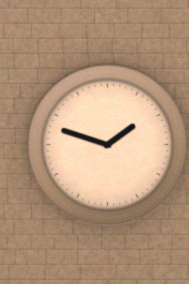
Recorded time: 1.48
